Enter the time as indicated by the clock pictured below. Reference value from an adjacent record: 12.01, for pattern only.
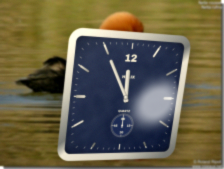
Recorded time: 11.55
